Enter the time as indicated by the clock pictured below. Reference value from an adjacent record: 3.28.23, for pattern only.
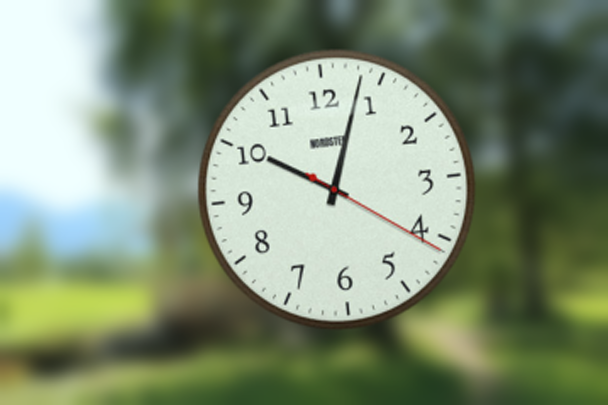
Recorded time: 10.03.21
